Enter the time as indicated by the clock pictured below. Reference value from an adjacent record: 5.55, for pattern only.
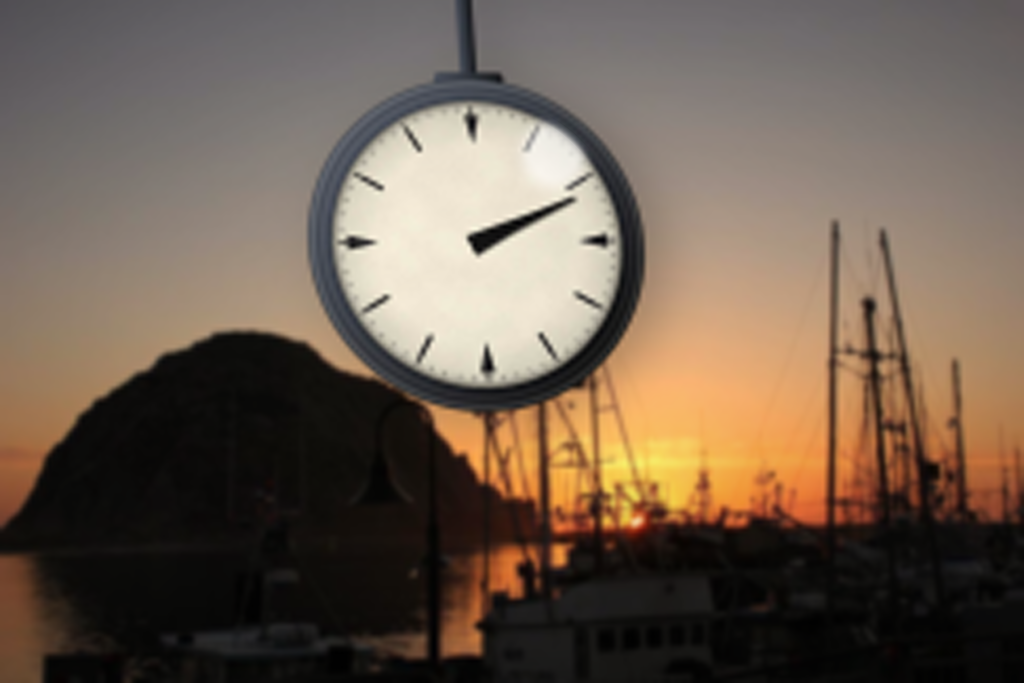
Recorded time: 2.11
